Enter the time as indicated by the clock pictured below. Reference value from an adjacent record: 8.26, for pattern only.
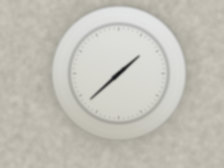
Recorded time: 1.38
